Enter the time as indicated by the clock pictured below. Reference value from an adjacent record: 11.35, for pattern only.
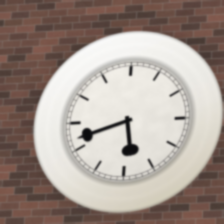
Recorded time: 5.42
